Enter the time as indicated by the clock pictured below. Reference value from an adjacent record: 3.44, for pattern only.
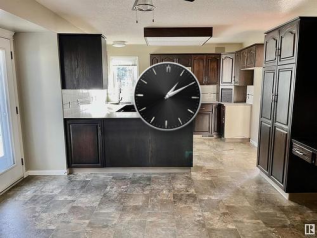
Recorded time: 1.10
